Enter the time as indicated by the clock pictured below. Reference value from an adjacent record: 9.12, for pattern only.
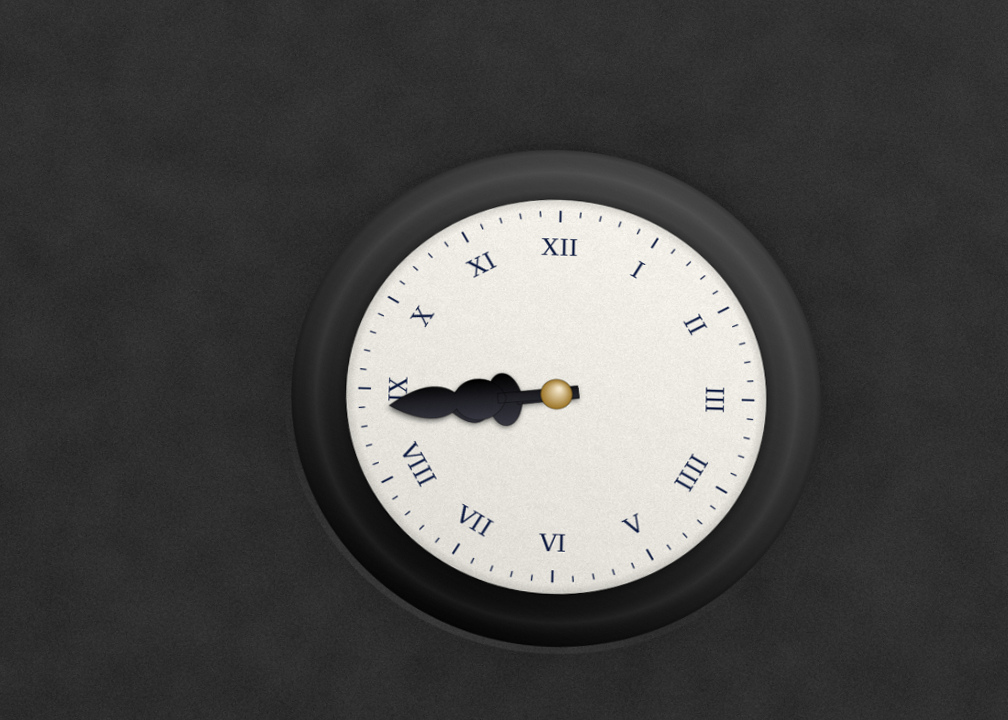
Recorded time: 8.44
